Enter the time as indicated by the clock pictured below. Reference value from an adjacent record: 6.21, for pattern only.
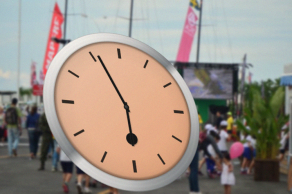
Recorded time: 5.56
